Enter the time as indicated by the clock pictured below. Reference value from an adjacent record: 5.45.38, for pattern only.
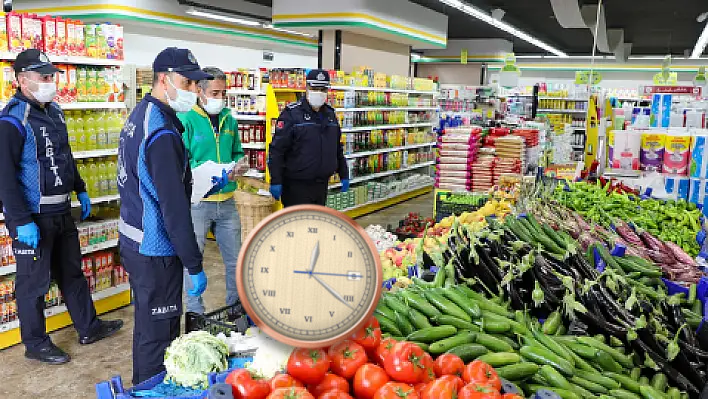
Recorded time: 12.21.15
